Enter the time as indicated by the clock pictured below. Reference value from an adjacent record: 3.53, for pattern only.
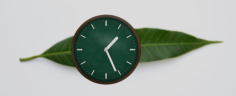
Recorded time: 1.26
